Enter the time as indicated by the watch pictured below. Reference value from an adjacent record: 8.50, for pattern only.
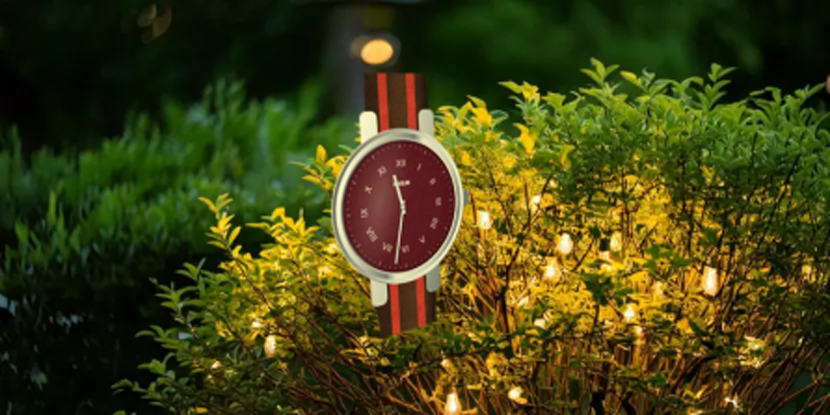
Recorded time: 11.32
